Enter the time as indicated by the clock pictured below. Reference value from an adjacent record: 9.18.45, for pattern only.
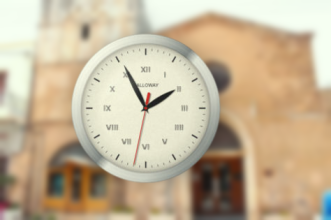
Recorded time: 1.55.32
